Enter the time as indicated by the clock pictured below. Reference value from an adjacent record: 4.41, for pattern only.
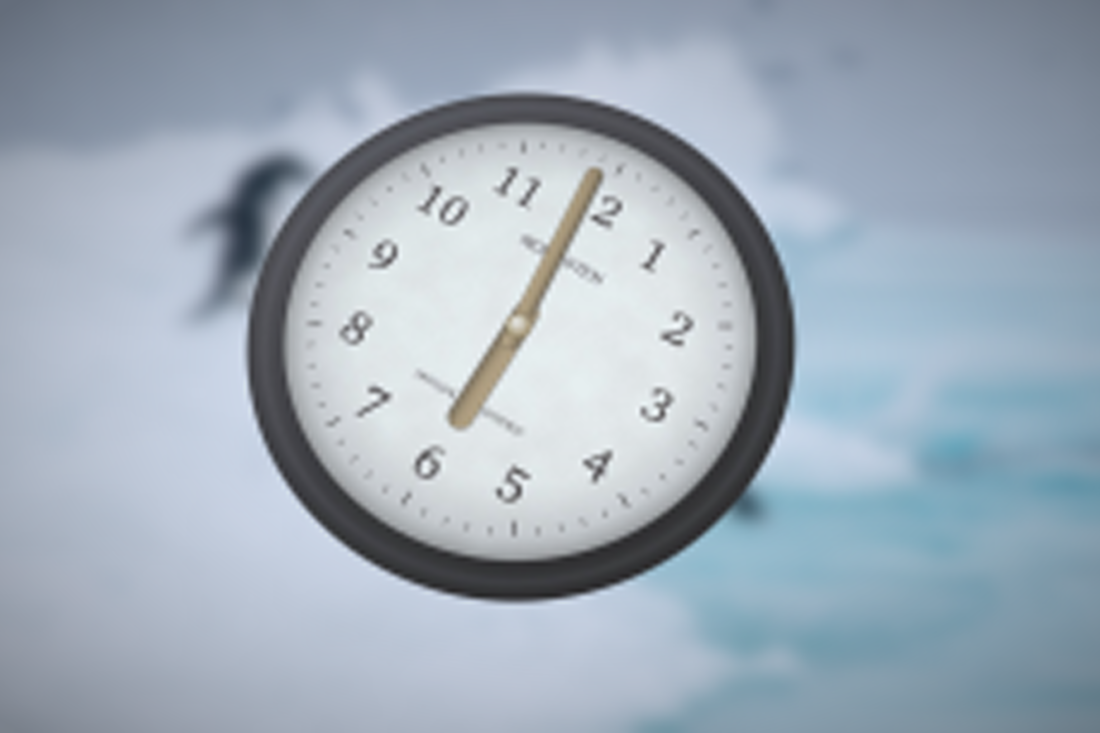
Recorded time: 5.59
